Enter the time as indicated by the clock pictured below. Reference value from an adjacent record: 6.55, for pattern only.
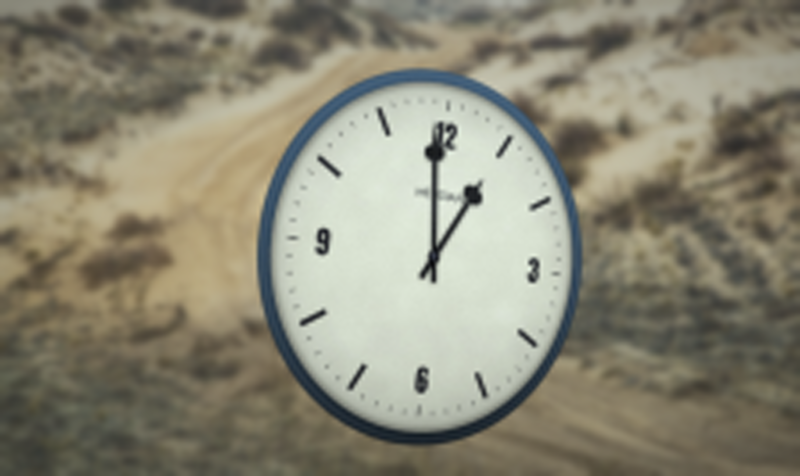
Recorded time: 12.59
